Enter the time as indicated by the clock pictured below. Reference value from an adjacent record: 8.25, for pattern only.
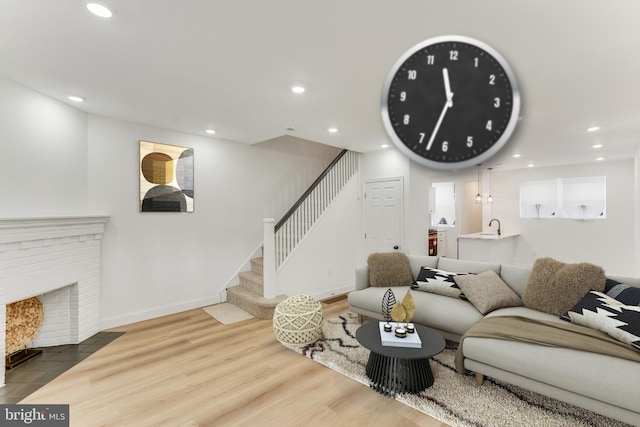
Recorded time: 11.33
